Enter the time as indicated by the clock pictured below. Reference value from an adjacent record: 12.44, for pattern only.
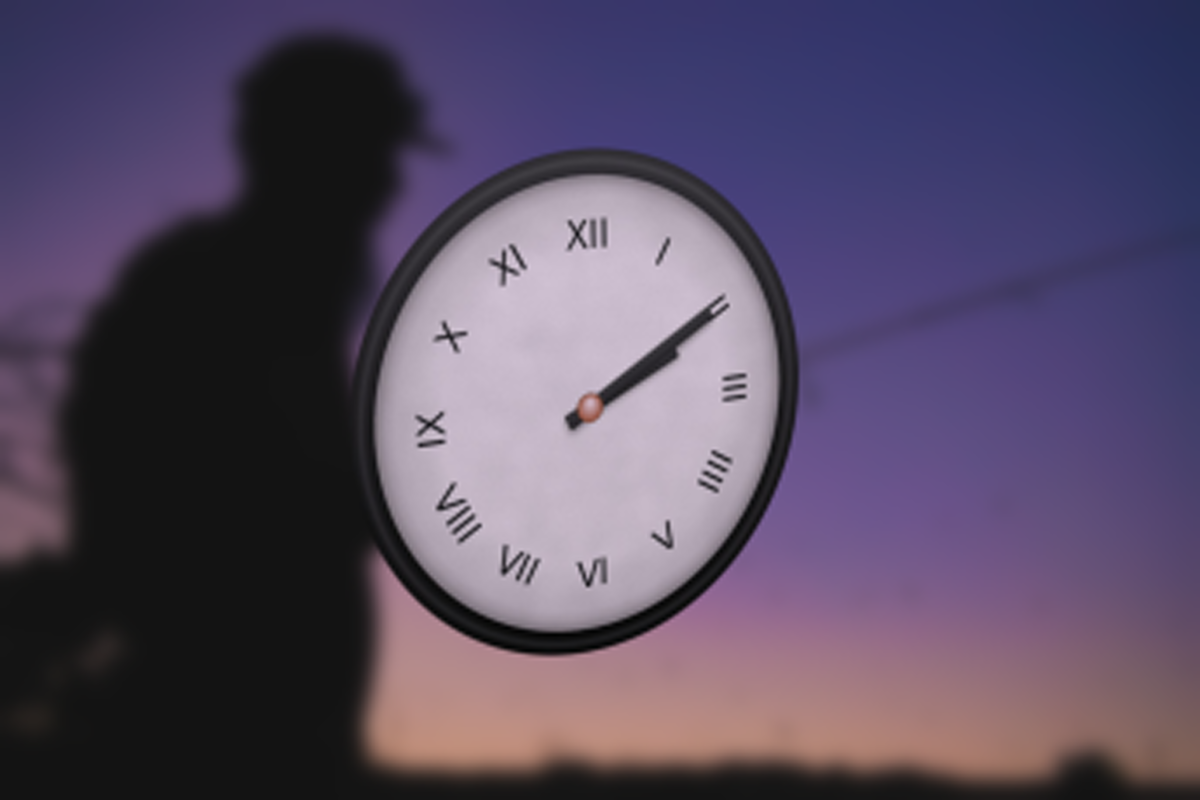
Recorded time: 2.10
